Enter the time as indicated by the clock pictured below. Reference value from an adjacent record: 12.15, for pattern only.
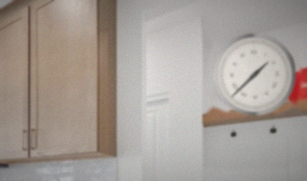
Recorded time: 1.38
